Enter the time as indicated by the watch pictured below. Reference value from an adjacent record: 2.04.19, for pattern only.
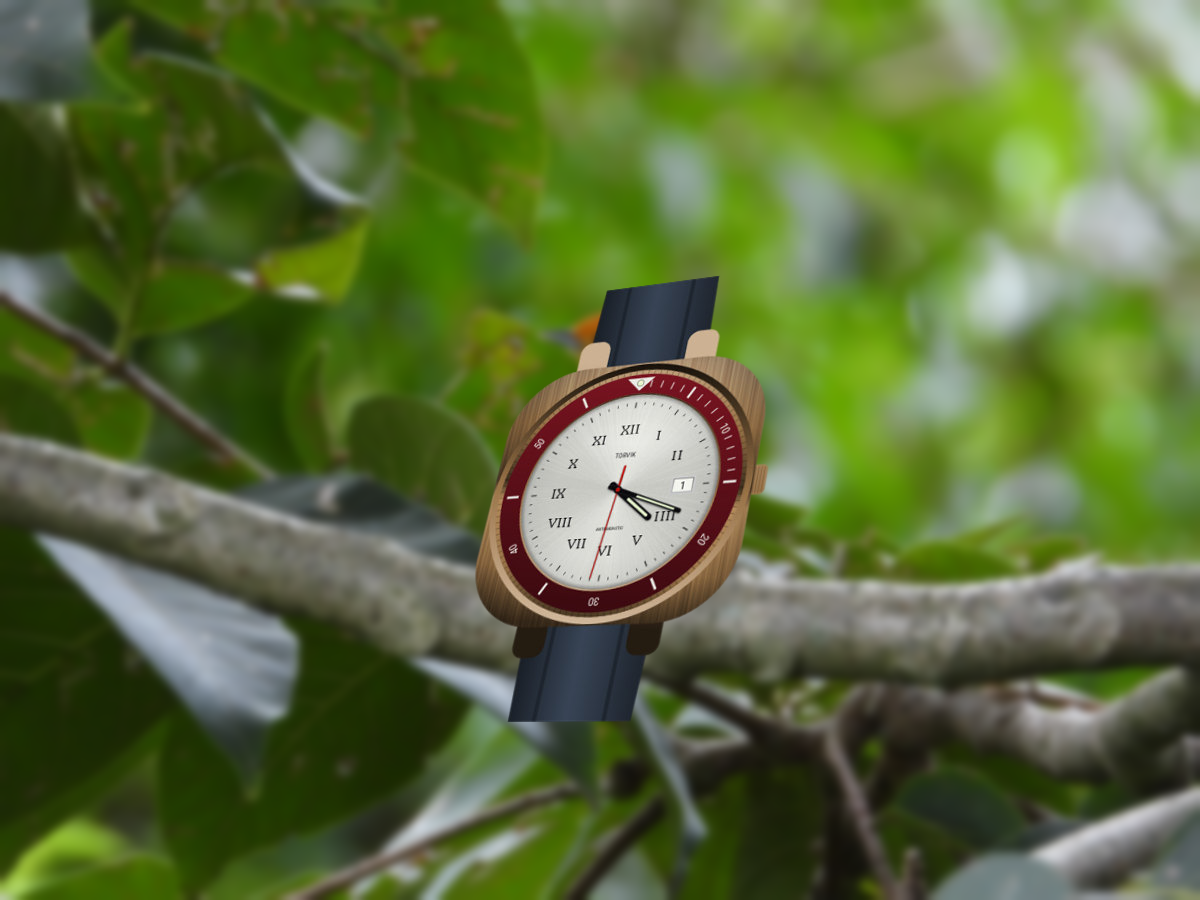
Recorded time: 4.18.31
